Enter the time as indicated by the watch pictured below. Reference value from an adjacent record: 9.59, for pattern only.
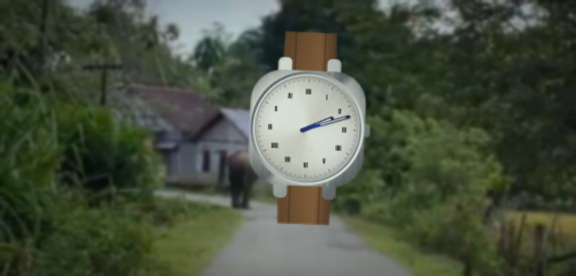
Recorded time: 2.12
